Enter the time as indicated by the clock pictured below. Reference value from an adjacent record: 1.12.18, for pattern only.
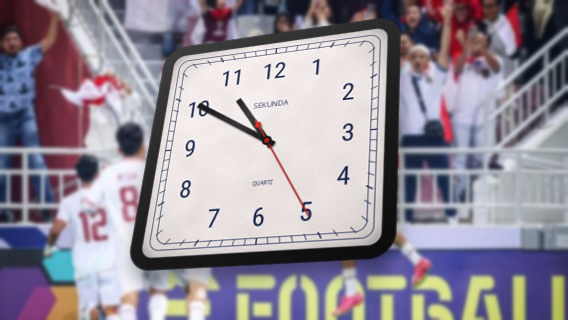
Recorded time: 10.50.25
